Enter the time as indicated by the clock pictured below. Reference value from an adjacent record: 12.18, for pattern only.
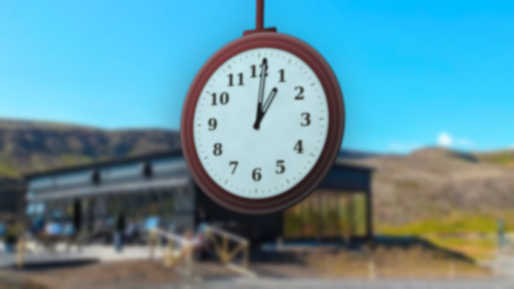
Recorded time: 1.01
